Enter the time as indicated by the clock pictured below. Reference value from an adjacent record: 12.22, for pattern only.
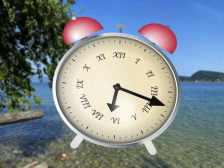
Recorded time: 6.18
